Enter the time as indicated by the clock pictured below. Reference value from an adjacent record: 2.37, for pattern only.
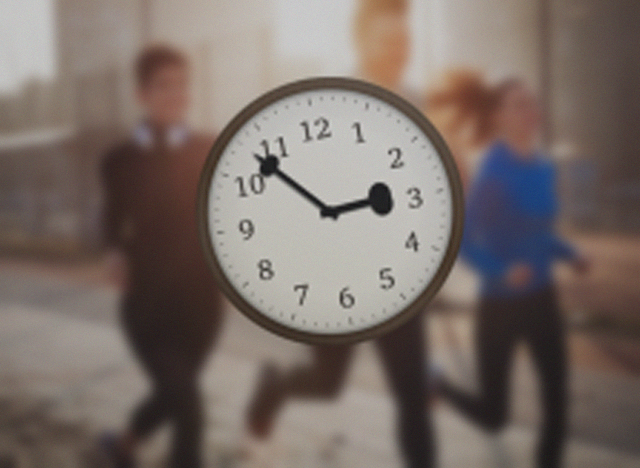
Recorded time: 2.53
